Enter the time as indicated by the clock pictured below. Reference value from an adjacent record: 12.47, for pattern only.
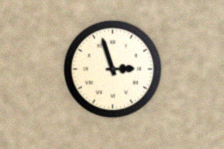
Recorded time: 2.57
